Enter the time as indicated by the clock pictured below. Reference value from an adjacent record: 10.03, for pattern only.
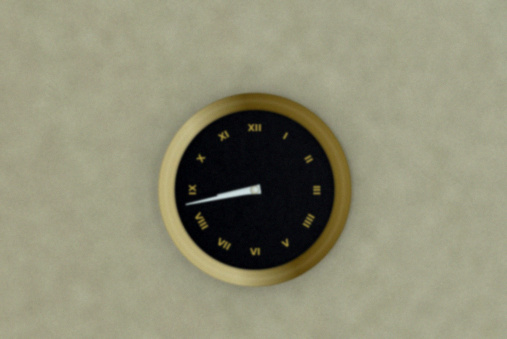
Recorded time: 8.43
